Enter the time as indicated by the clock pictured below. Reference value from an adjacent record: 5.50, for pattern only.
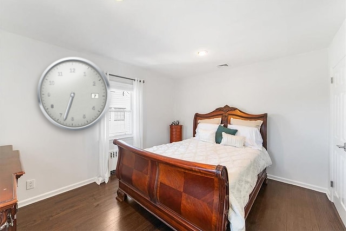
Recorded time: 6.33
